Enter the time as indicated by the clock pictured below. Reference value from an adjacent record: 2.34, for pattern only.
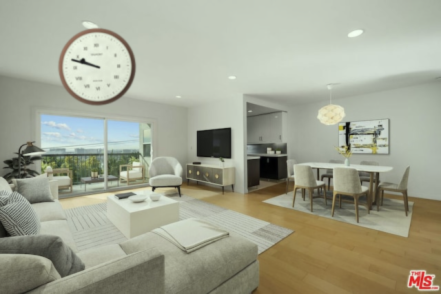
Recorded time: 9.48
